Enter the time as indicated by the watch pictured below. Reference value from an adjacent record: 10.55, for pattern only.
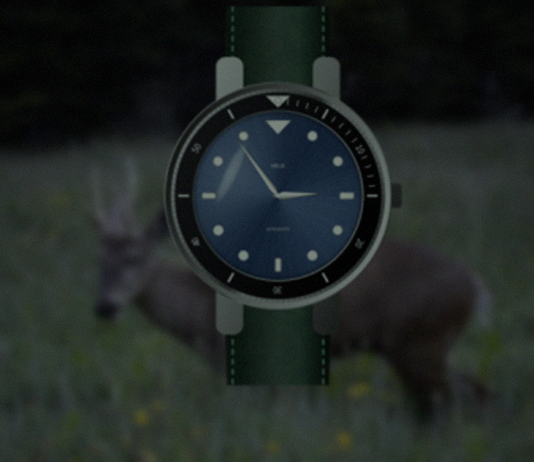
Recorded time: 2.54
